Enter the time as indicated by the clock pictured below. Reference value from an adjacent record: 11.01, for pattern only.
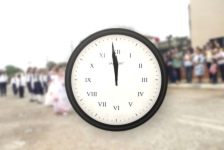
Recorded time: 11.59
